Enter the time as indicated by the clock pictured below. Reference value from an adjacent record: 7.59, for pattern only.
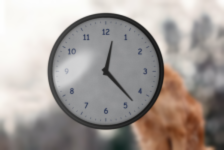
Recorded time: 12.23
